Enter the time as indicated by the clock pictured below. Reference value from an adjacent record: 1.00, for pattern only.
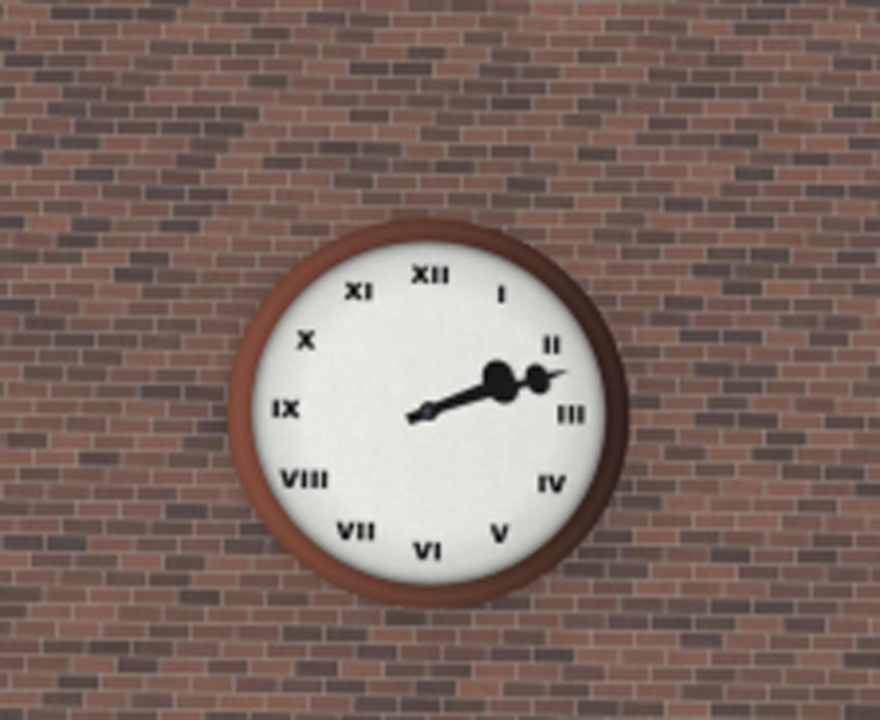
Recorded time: 2.12
